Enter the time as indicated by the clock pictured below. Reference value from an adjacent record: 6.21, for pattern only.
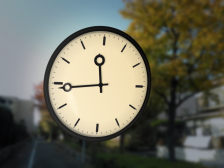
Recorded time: 11.44
